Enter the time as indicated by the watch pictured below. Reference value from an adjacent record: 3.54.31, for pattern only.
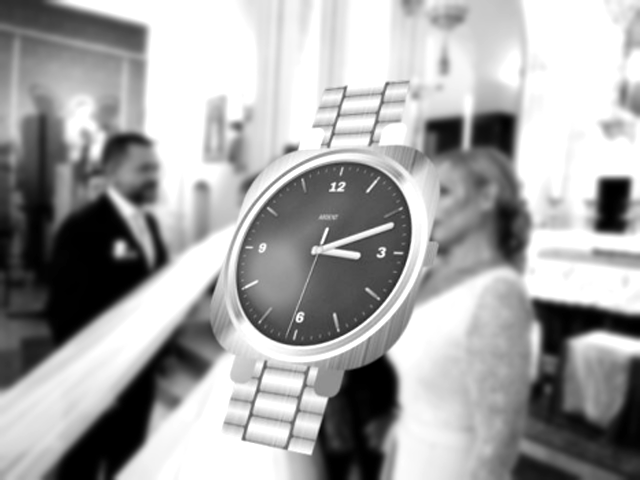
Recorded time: 3.11.31
